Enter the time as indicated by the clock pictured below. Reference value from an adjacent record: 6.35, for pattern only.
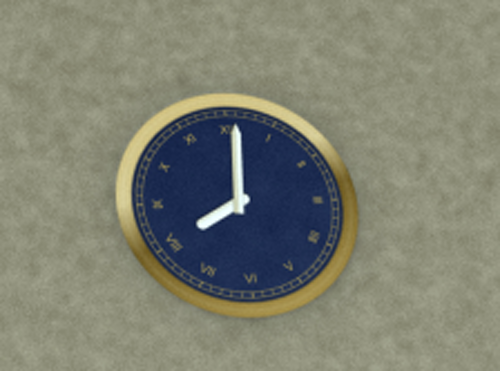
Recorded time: 8.01
